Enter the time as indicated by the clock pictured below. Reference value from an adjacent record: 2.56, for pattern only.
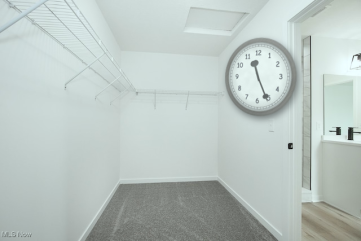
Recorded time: 11.26
